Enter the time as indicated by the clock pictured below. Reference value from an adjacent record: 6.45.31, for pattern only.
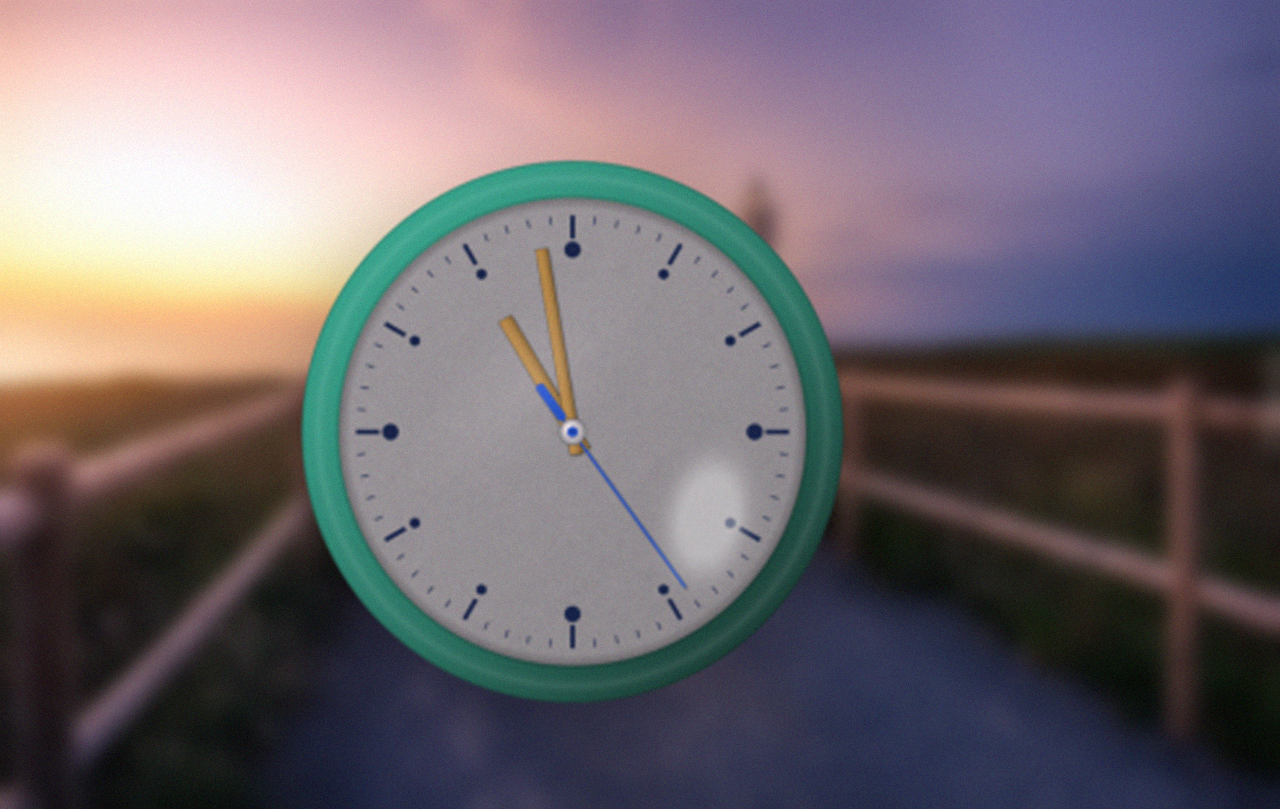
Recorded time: 10.58.24
